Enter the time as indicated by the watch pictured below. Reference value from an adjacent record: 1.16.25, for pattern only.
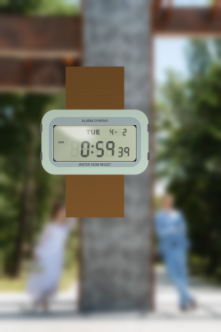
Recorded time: 0.59.39
